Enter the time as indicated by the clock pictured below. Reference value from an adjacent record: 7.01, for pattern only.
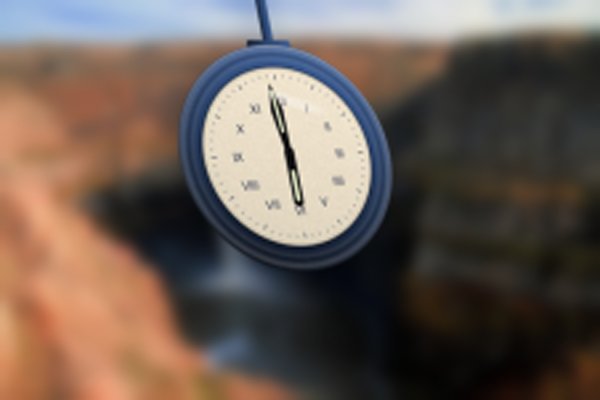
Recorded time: 5.59
